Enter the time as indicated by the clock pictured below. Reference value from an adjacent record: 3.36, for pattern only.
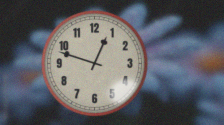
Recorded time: 12.48
